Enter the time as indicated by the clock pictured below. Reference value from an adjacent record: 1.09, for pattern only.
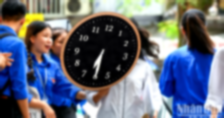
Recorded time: 6.30
